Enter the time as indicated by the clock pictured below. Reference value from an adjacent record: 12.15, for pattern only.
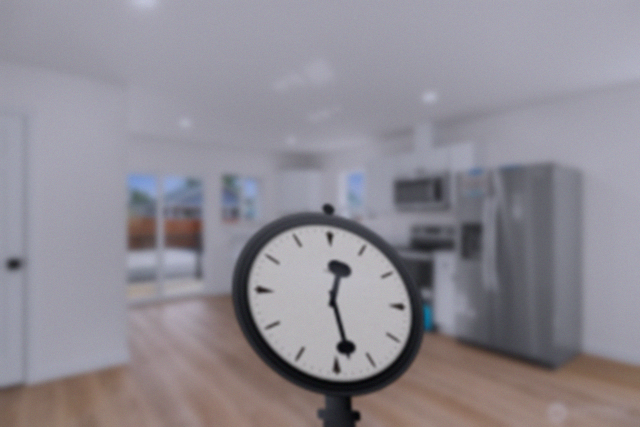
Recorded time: 12.28
